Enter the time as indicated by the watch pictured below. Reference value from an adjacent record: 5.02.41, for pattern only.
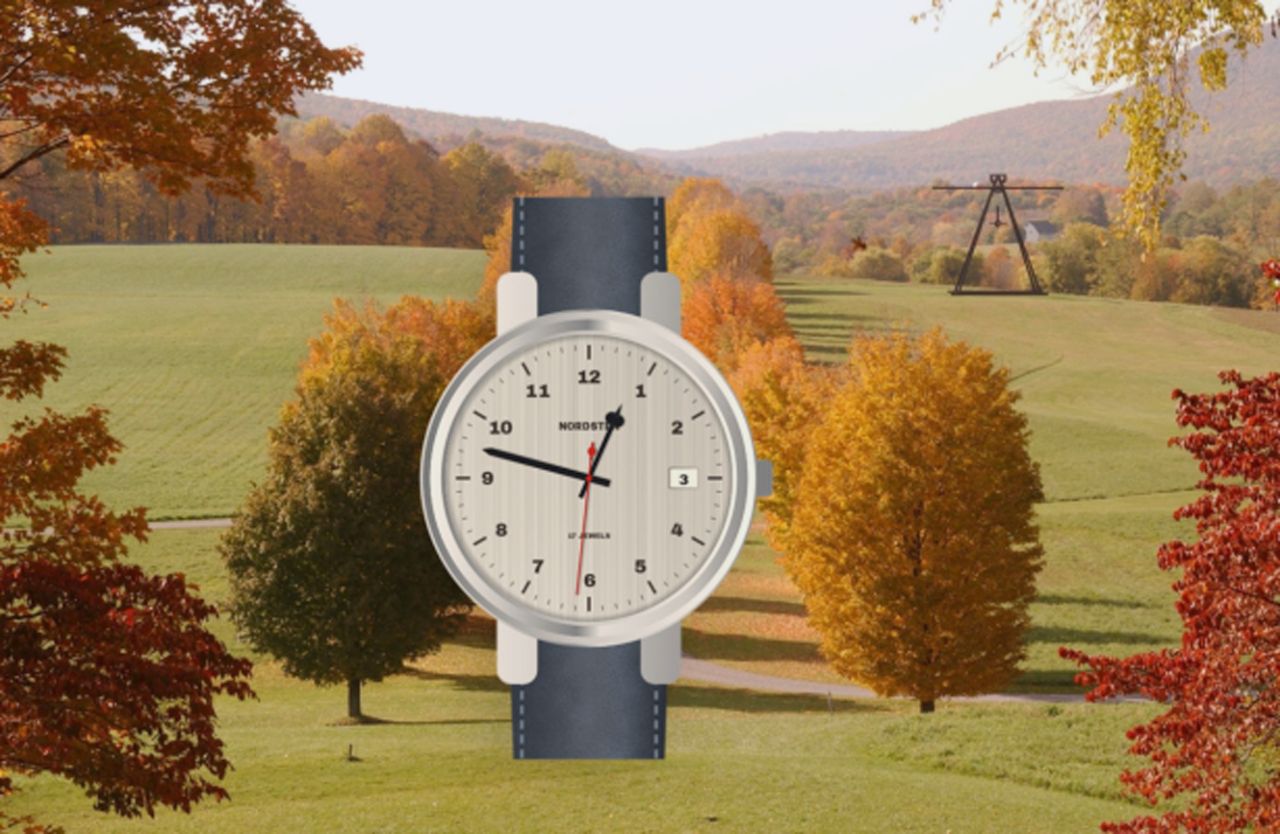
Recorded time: 12.47.31
